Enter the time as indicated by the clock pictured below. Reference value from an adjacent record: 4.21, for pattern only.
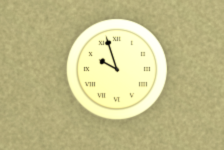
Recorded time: 9.57
